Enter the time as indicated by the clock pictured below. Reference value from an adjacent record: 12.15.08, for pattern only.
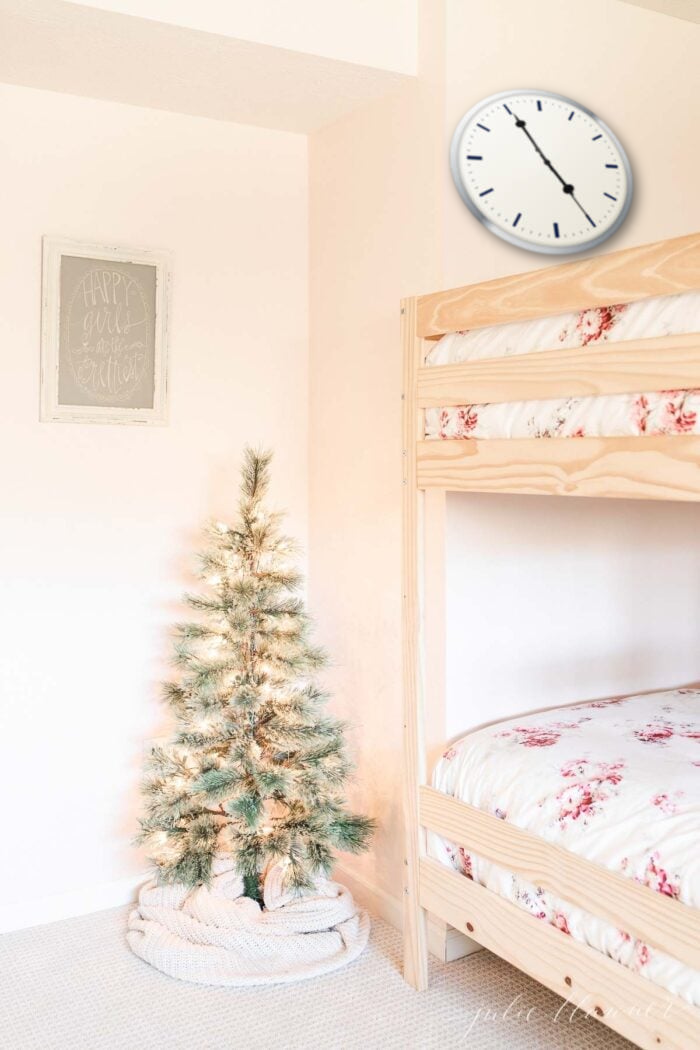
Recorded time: 4.55.25
